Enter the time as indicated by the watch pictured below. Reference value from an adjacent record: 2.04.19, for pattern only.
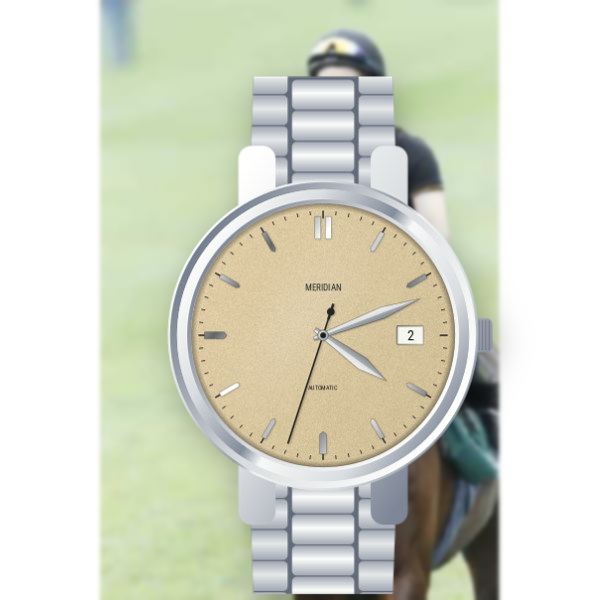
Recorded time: 4.11.33
